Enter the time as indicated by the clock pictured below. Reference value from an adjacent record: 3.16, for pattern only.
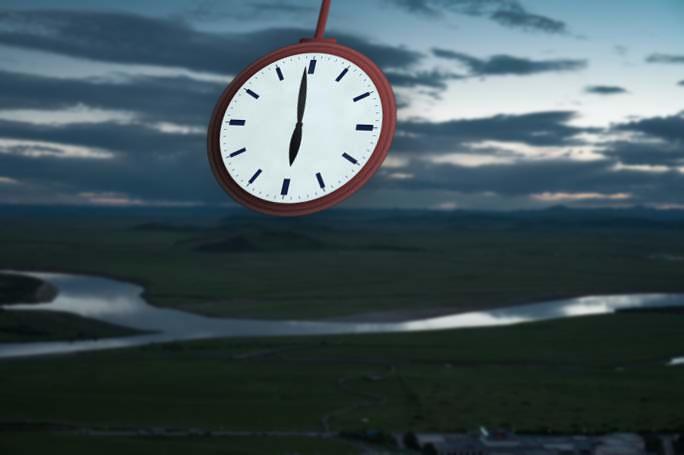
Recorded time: 5.59
